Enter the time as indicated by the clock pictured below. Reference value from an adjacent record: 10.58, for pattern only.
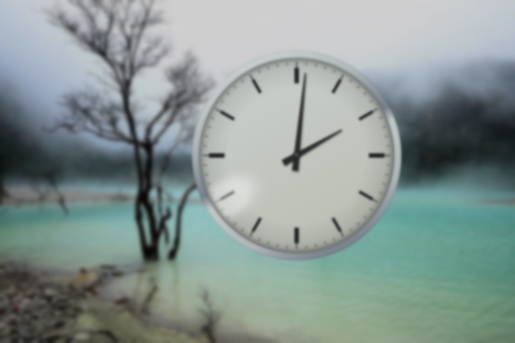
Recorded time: 2.01
